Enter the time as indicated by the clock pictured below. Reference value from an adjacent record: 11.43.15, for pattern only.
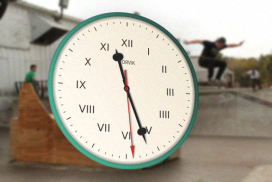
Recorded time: 11.26.29
